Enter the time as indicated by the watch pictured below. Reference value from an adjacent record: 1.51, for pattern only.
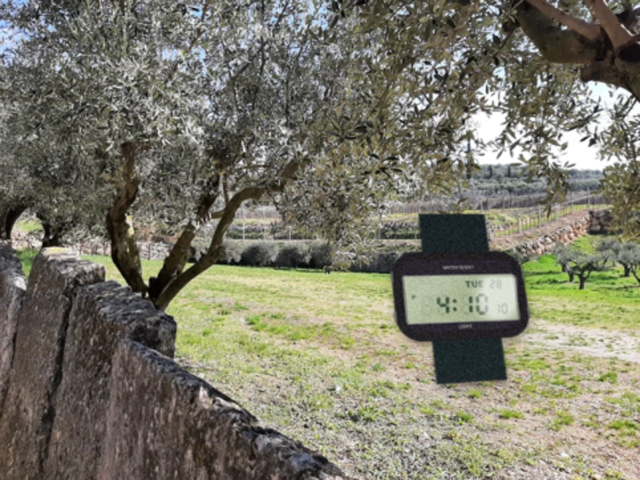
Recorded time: 4.10
